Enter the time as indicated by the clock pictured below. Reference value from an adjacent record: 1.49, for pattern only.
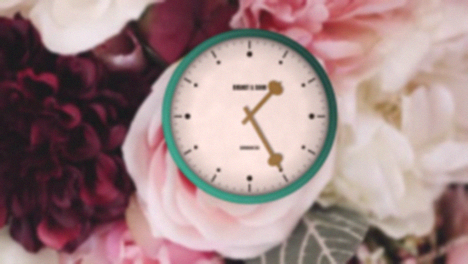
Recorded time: 1.25
